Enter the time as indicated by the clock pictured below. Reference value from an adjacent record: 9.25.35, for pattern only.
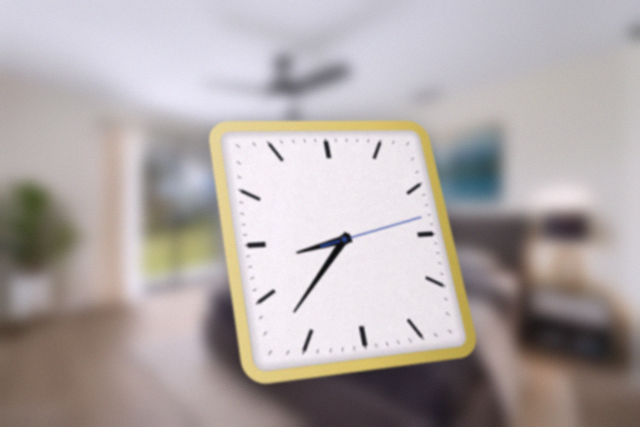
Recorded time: 8.37.13
